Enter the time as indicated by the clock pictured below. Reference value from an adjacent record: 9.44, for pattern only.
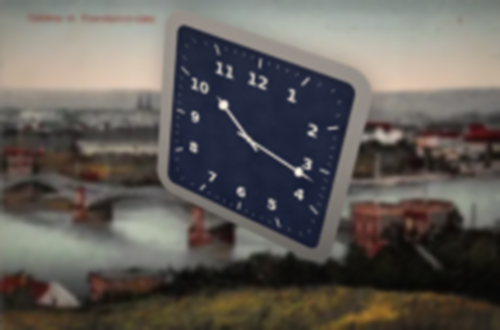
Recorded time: 10.17
